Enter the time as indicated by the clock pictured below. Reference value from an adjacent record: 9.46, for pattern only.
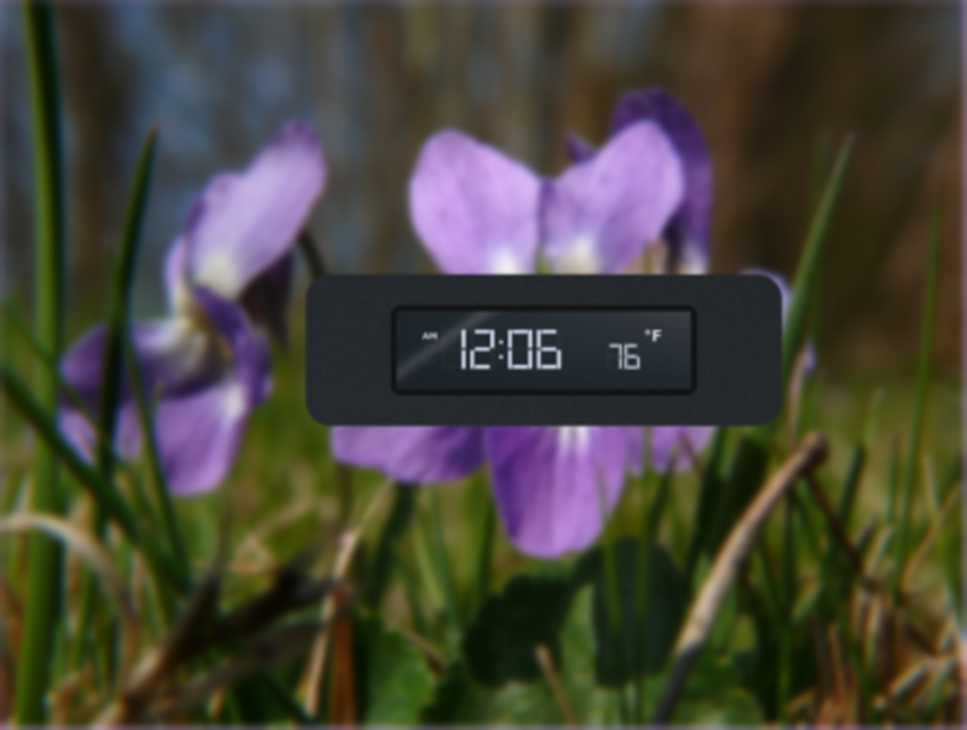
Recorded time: 12.06
